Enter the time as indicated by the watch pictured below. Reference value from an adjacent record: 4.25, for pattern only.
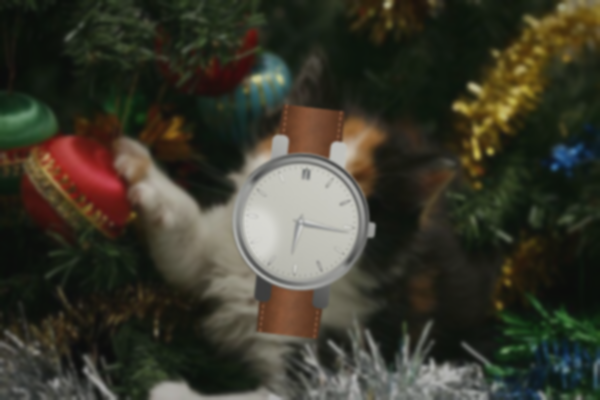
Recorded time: 6.16
